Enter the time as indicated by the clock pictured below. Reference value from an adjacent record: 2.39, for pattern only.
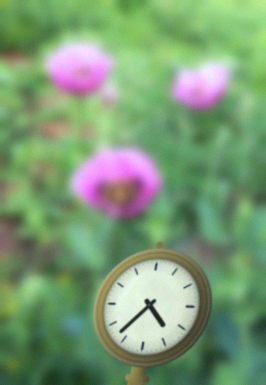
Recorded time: 4.37
